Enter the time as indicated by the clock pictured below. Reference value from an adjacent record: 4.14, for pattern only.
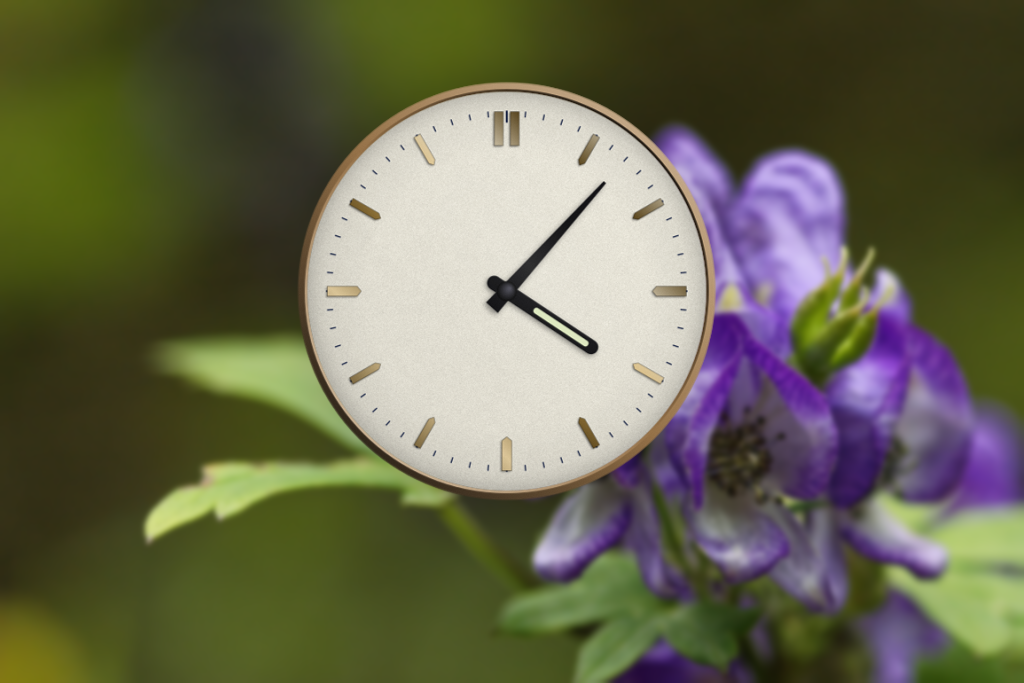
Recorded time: 4.07
